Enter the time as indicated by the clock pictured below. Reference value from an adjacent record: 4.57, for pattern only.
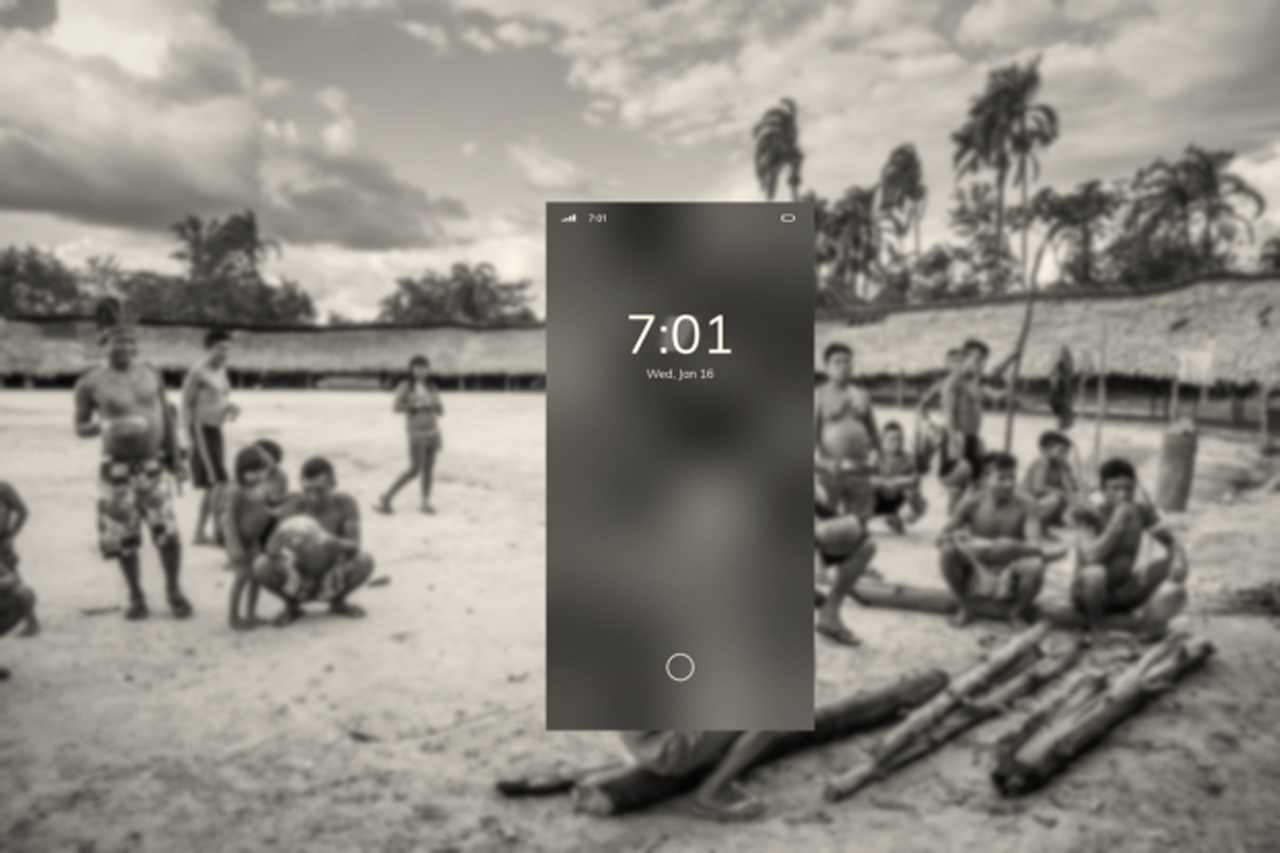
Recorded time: 7.01
